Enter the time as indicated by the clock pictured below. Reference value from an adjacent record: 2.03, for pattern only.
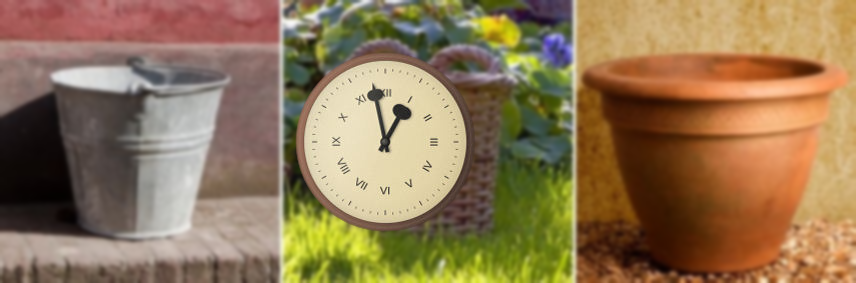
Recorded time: 12.58
